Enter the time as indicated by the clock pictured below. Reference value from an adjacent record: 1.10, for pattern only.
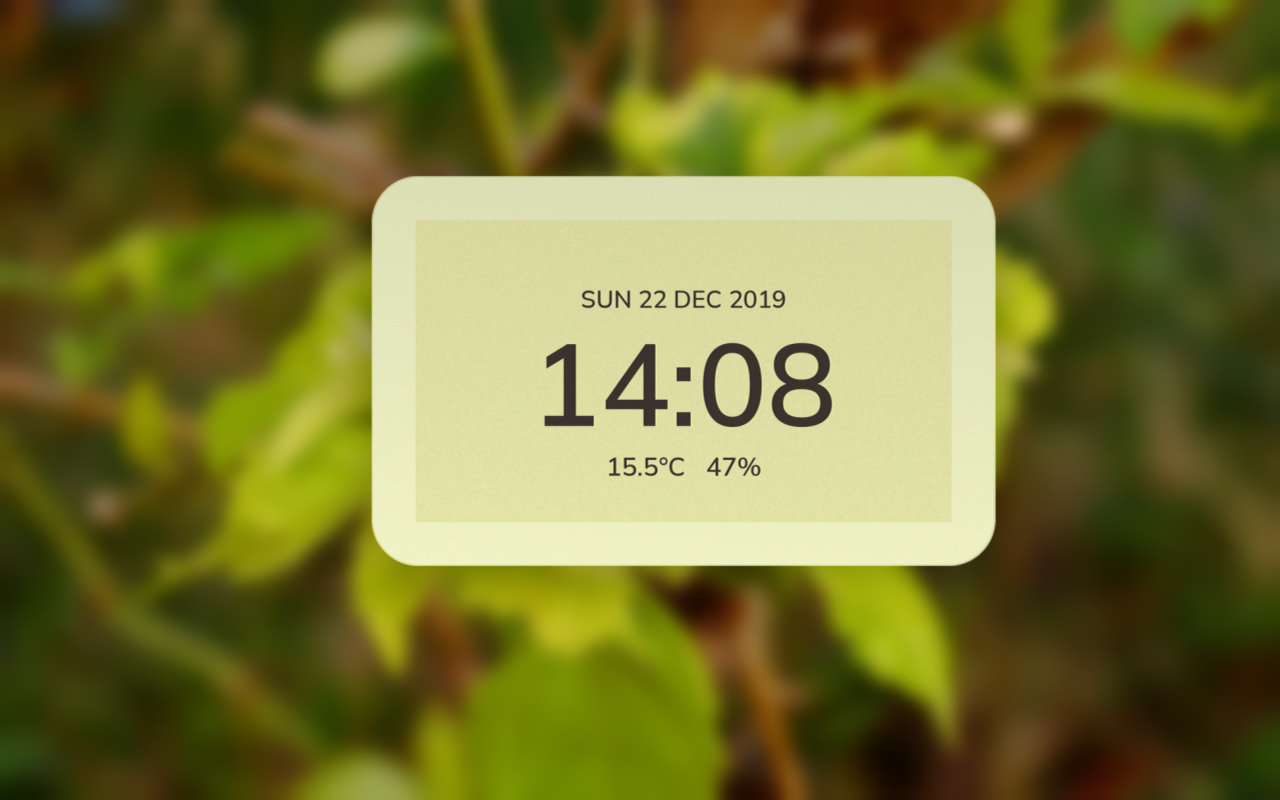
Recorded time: 14.08
